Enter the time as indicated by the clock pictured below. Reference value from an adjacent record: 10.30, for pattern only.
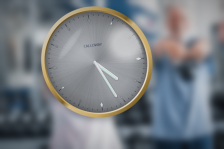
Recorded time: 4.26
